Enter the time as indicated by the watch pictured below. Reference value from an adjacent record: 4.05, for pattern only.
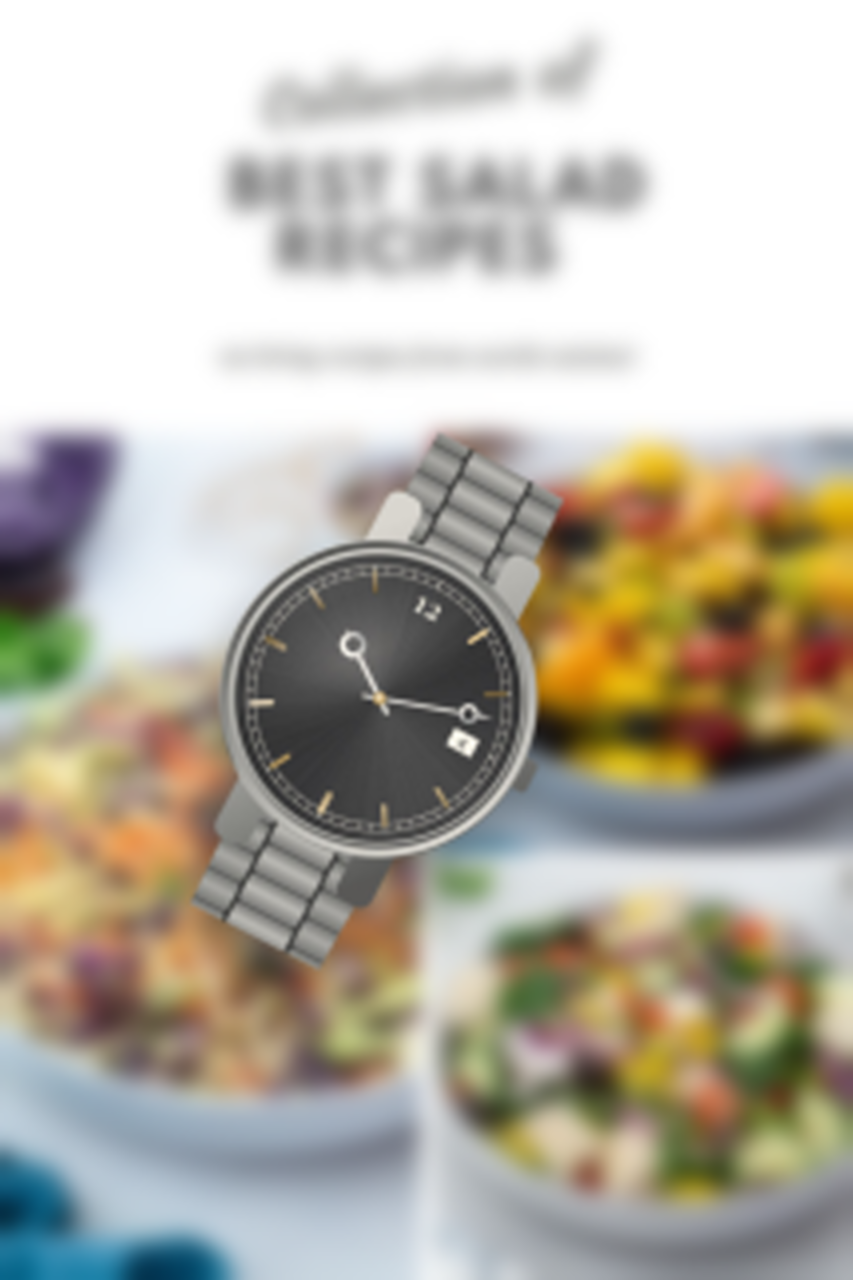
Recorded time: 10.12
